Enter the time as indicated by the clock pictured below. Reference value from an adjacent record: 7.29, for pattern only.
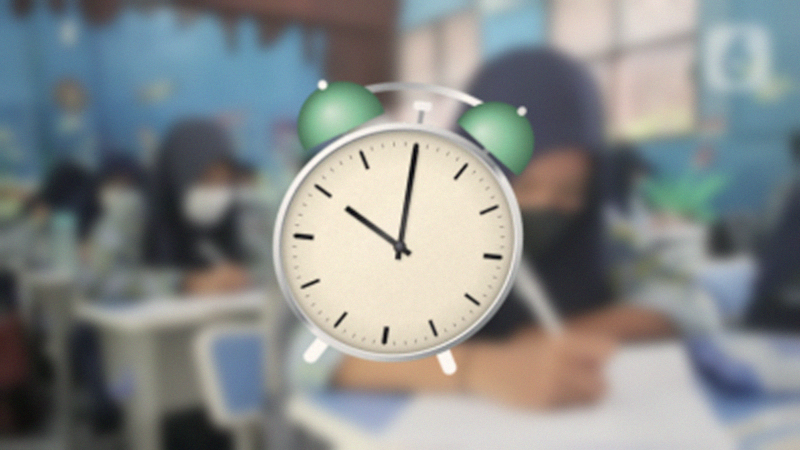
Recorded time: 10.00
